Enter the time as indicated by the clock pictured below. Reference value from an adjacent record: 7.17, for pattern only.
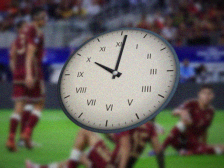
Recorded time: 10.01
